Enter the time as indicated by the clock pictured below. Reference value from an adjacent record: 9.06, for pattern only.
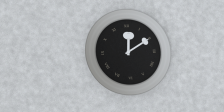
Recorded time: 12.10
